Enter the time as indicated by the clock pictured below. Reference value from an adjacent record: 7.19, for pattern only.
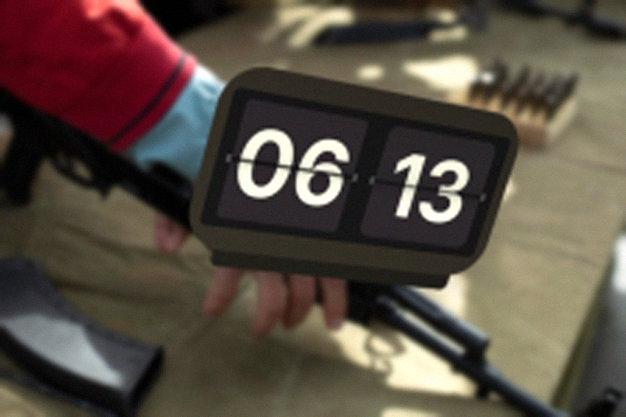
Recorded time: 6.13
